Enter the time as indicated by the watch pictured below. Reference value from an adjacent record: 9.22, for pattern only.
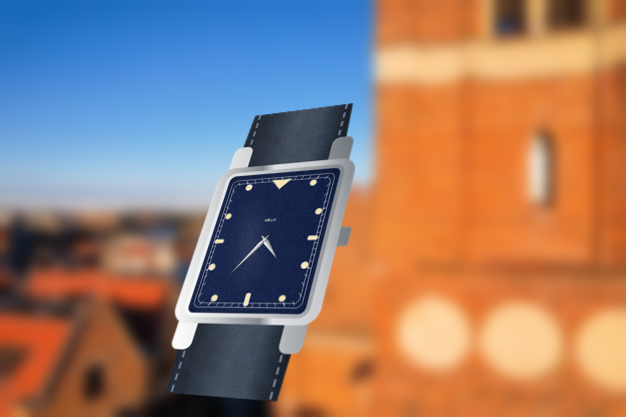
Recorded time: 4.36
